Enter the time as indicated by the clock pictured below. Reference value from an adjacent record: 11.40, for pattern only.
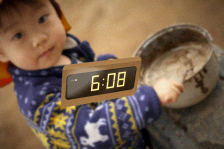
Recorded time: 6.08
